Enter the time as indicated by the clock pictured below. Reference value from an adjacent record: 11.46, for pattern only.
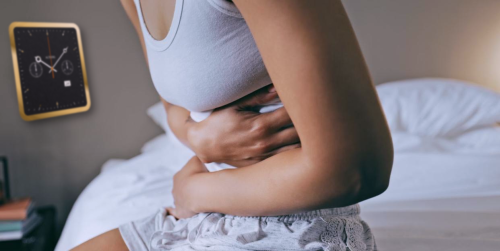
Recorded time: 10.08
